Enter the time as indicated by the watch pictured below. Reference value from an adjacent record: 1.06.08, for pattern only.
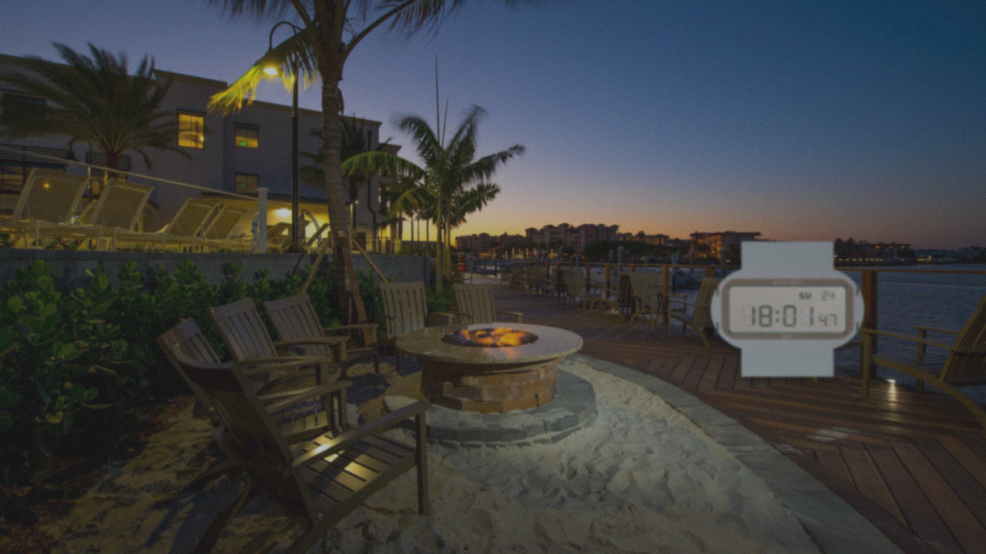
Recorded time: 18.01.47
